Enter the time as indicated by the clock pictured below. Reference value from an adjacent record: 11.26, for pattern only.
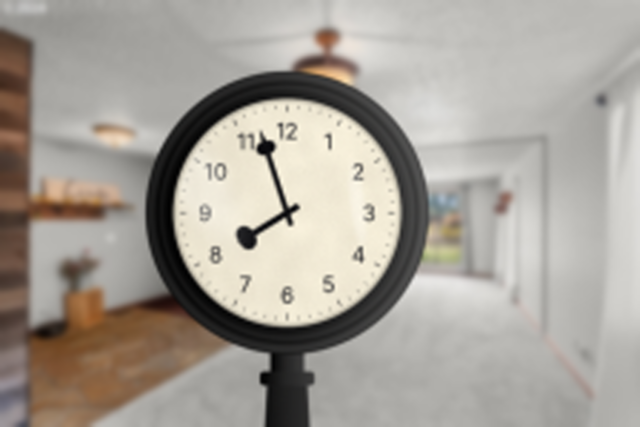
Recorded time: 7.57
